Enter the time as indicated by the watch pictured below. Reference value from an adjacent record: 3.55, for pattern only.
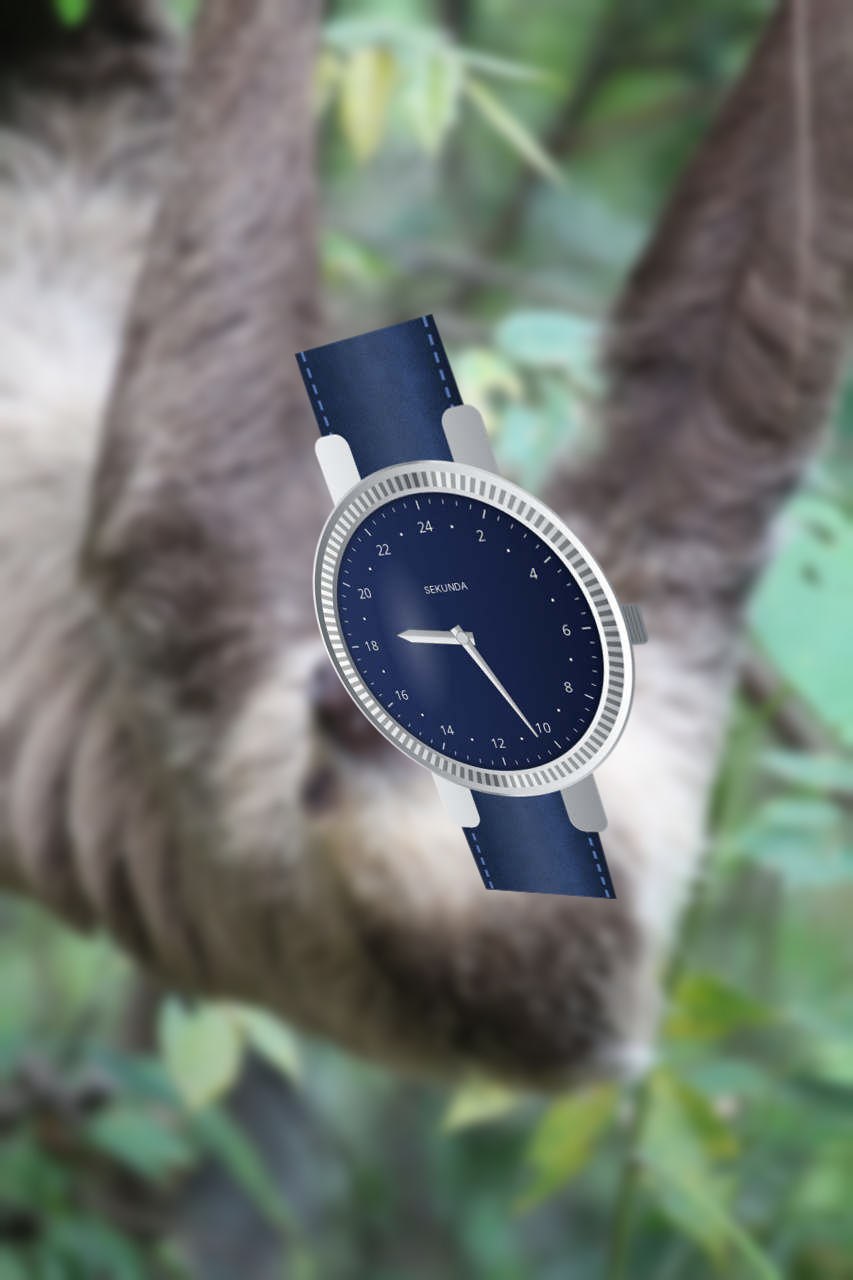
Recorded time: 18.26
